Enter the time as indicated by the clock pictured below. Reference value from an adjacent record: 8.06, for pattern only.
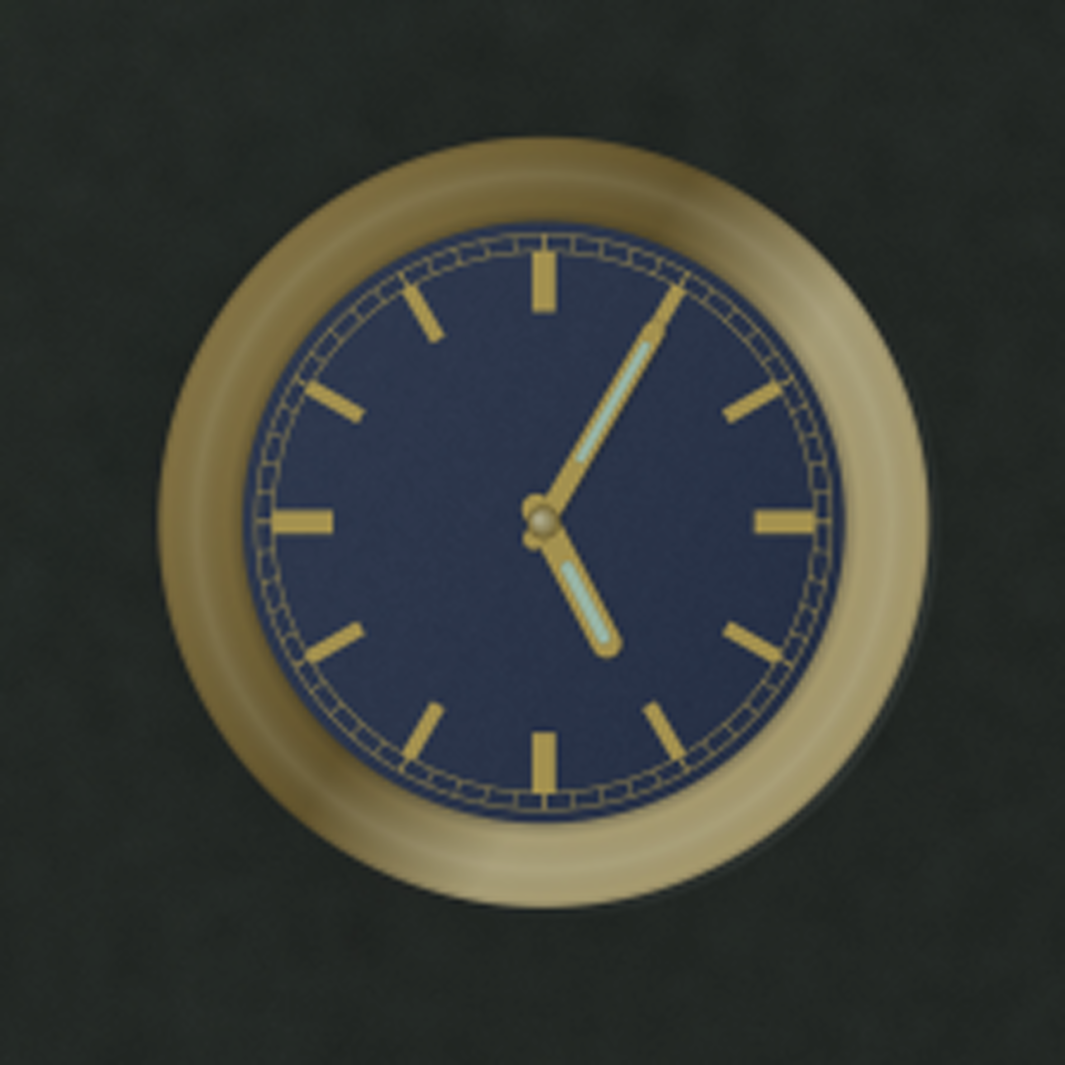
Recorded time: 5.05
